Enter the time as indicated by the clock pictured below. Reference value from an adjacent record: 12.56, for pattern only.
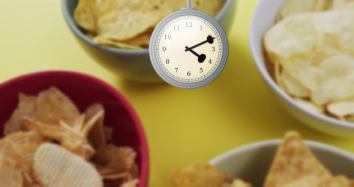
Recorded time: 4.11
